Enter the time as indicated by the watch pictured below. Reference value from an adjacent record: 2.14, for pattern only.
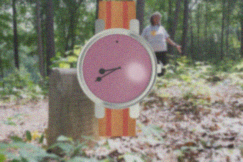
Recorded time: 8.40
